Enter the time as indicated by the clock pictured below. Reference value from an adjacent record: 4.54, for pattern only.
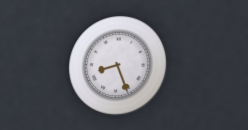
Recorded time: 8.26
